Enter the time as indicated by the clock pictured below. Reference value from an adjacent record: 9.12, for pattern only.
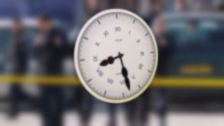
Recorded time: 8.28
